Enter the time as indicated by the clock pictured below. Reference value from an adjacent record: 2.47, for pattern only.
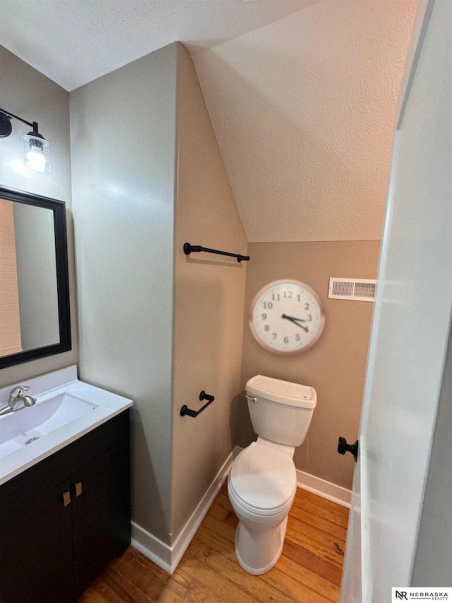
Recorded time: 3.20
